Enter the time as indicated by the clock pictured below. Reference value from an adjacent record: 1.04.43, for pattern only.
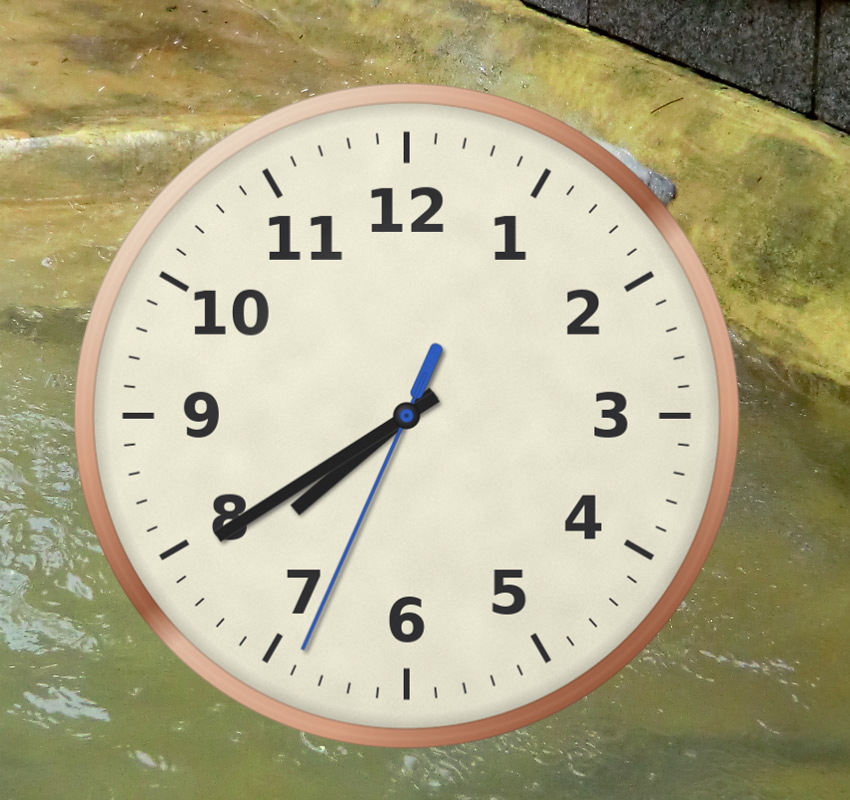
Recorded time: 7.39.34
